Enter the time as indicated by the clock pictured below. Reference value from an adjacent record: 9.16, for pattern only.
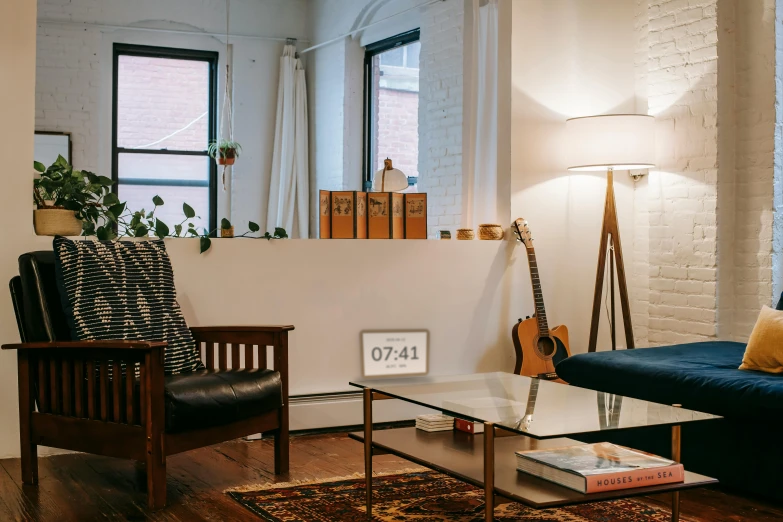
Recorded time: 7.41
